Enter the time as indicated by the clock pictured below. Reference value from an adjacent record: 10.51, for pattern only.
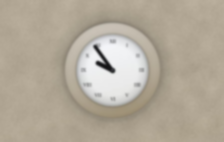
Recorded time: 9.54
